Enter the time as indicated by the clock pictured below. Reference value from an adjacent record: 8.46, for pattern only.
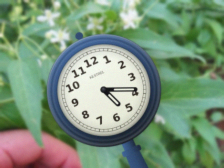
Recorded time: 5.19
